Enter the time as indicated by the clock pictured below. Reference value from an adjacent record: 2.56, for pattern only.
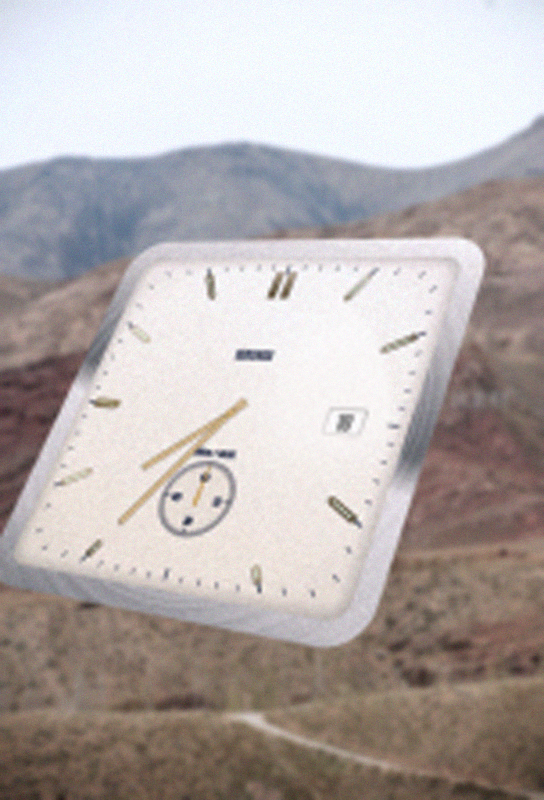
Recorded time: 7.35
